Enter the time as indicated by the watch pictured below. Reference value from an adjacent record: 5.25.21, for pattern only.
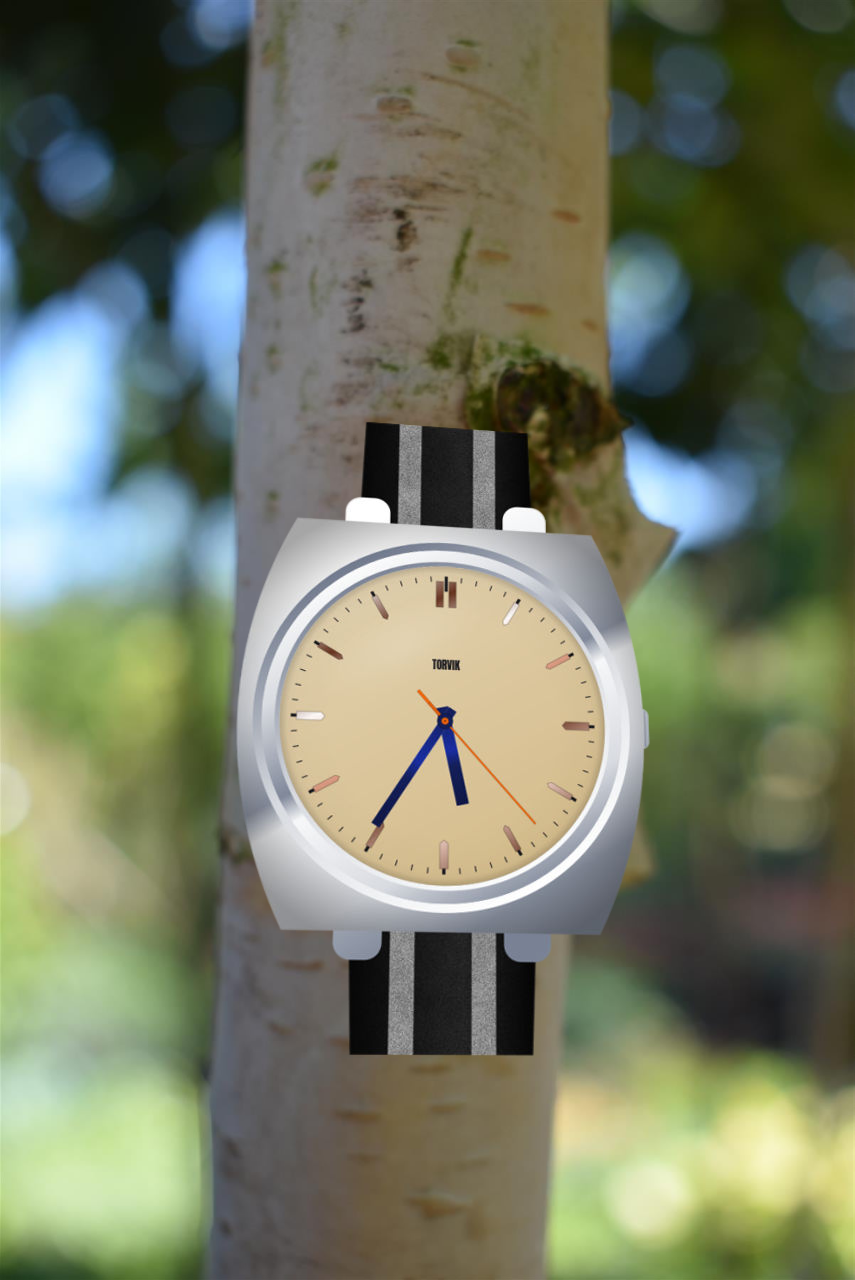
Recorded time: 5.35.23
